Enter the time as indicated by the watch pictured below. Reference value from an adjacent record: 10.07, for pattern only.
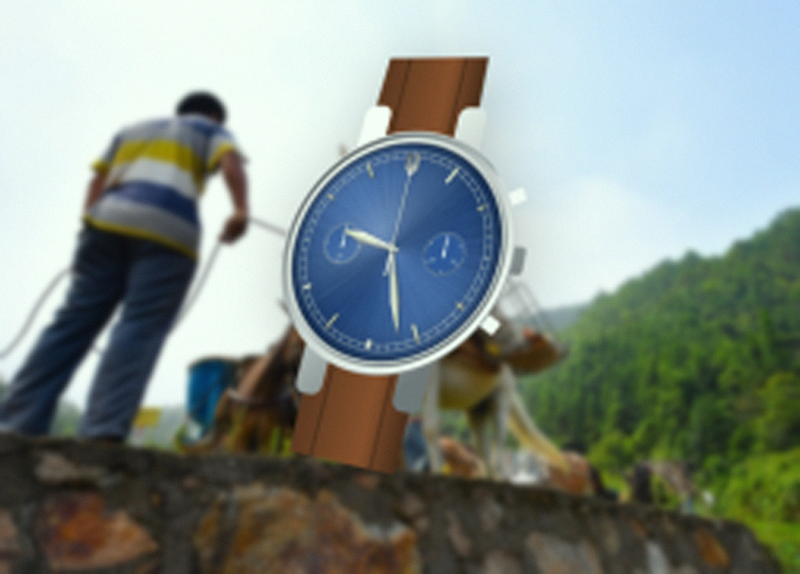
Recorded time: 9.27
